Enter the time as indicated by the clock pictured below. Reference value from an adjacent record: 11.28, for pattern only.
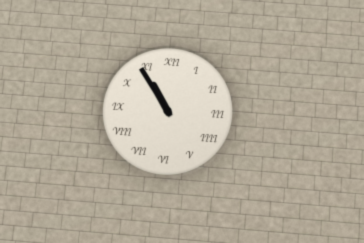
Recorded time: 10.54
